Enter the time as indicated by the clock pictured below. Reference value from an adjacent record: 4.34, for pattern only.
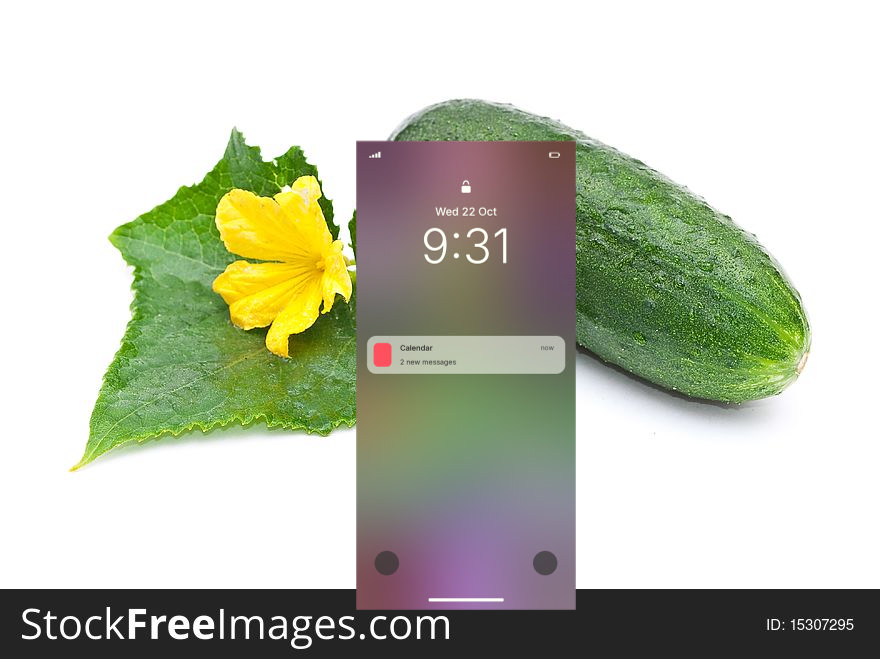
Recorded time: 9.31
